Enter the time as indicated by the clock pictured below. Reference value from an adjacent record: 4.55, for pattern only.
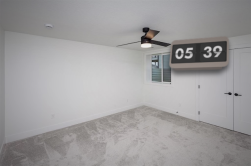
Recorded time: 5.39
